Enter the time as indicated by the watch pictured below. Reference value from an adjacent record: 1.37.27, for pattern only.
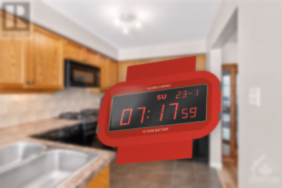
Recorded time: 7.17.59
